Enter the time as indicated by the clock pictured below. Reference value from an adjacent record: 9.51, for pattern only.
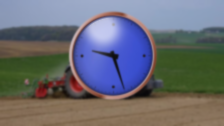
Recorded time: 9.27
